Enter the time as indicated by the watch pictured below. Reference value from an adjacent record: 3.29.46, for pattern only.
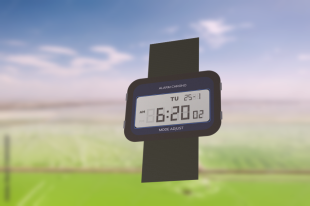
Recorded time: 6.20.02
